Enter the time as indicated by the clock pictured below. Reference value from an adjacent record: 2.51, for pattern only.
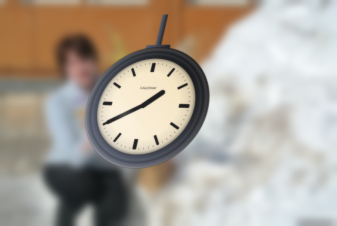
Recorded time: 1.40
